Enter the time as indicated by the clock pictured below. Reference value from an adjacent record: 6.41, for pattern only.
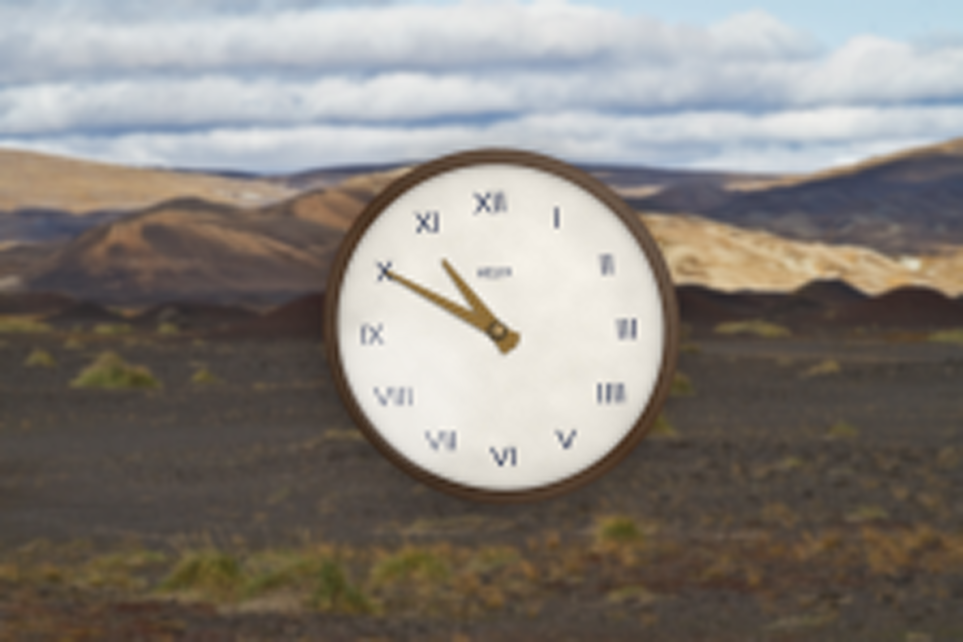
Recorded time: 10.50
